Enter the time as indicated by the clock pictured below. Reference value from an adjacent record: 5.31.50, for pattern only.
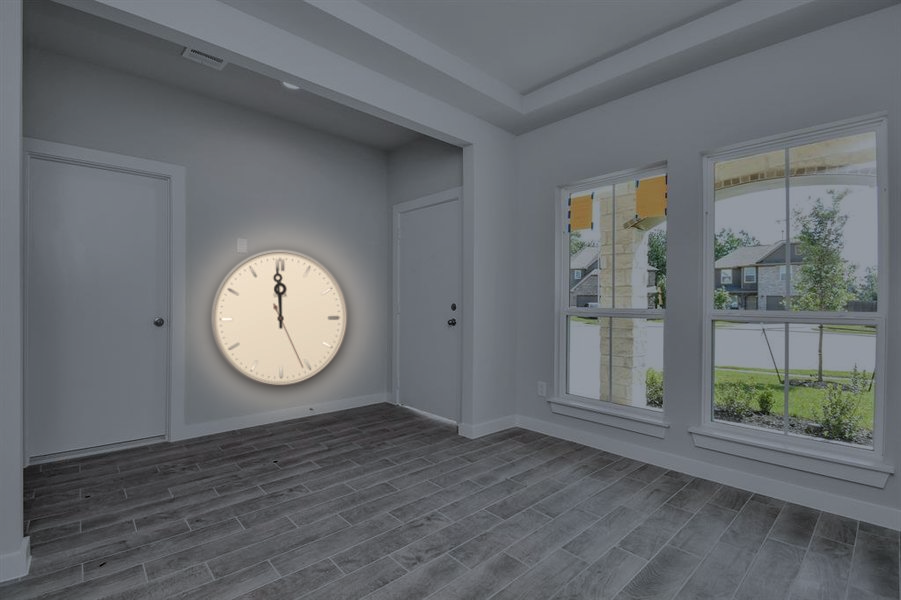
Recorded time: 11.59.26
